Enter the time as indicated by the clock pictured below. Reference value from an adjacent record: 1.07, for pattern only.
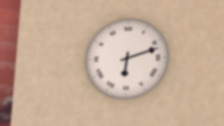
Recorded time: 6.12
